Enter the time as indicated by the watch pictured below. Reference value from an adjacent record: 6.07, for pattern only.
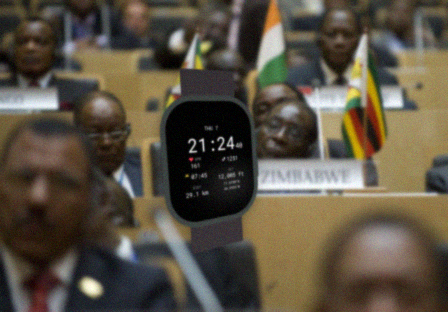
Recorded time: 21.24
